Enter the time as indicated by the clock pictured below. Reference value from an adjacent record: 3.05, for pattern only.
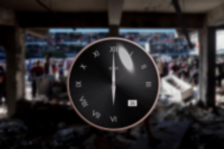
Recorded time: 6.00
